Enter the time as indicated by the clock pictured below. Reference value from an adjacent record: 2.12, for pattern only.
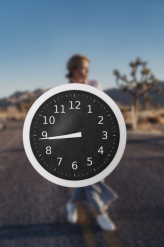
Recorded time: 8.44
